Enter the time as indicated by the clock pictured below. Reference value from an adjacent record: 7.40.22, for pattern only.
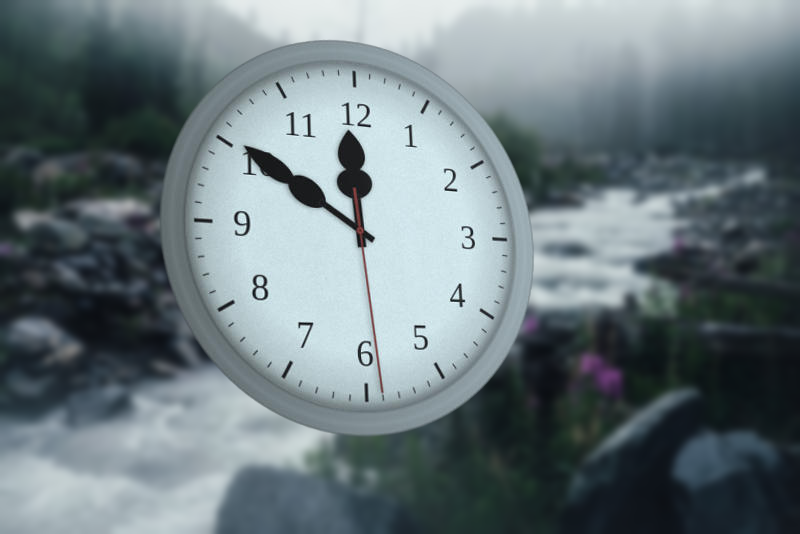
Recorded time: 11.50.29
